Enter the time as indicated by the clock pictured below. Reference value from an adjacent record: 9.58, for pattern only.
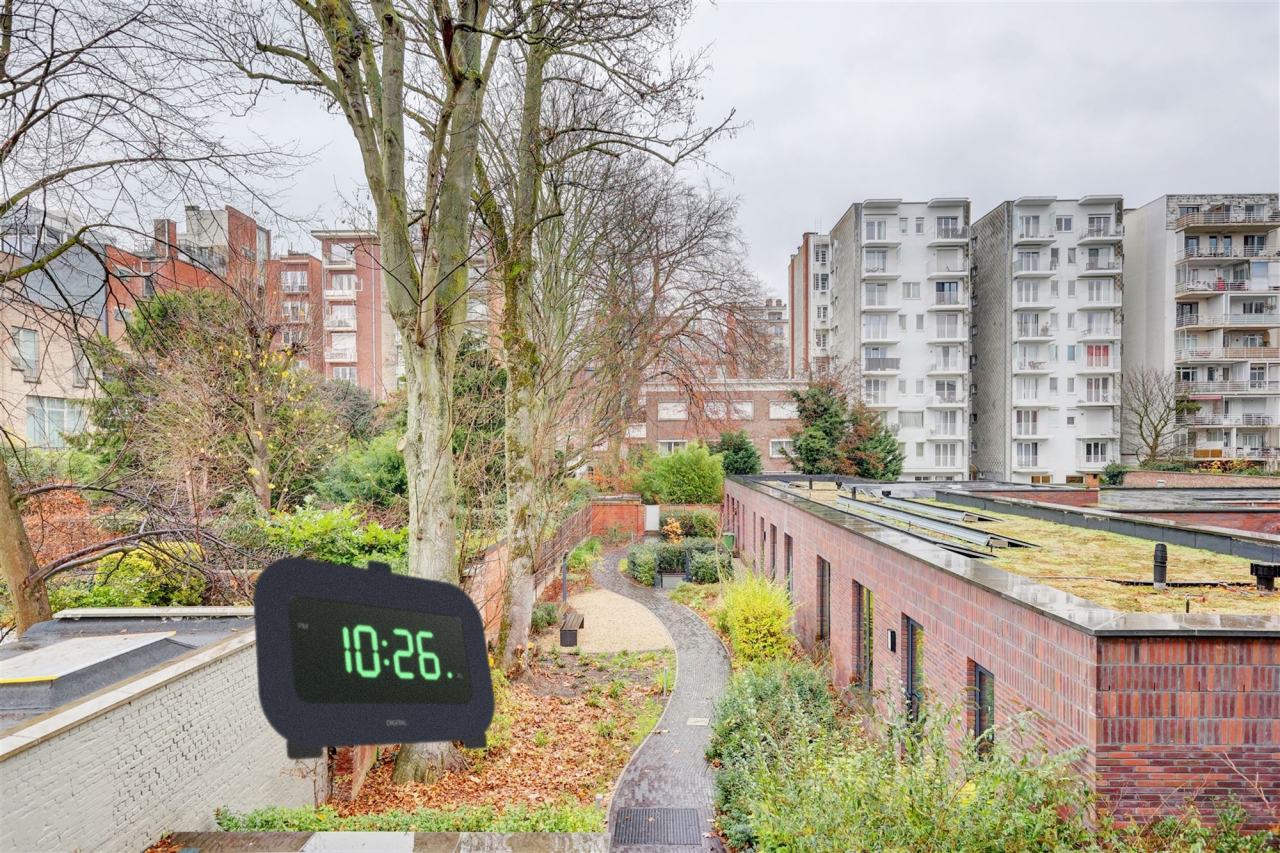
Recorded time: 10.26
